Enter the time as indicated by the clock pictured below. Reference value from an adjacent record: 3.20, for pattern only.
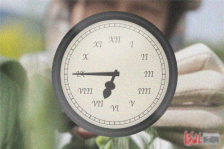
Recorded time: 6.45
